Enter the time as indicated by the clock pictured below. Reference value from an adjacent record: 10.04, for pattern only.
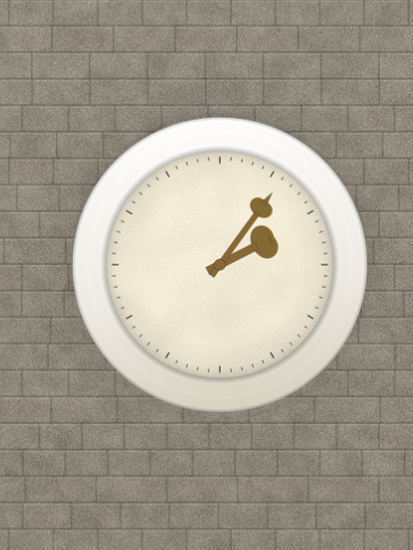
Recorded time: 2.06
